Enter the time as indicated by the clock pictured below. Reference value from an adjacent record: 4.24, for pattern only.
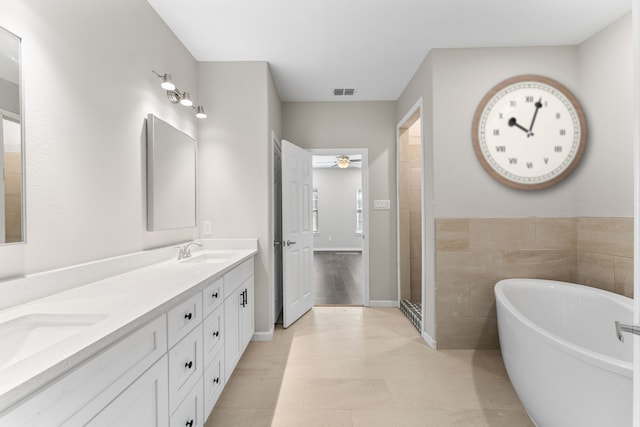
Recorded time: 10.03
